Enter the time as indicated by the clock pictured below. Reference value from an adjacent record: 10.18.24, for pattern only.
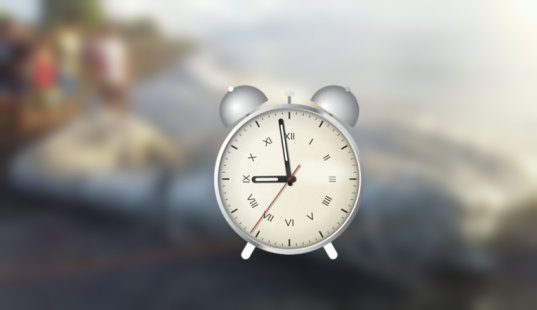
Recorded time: 8.58.36
